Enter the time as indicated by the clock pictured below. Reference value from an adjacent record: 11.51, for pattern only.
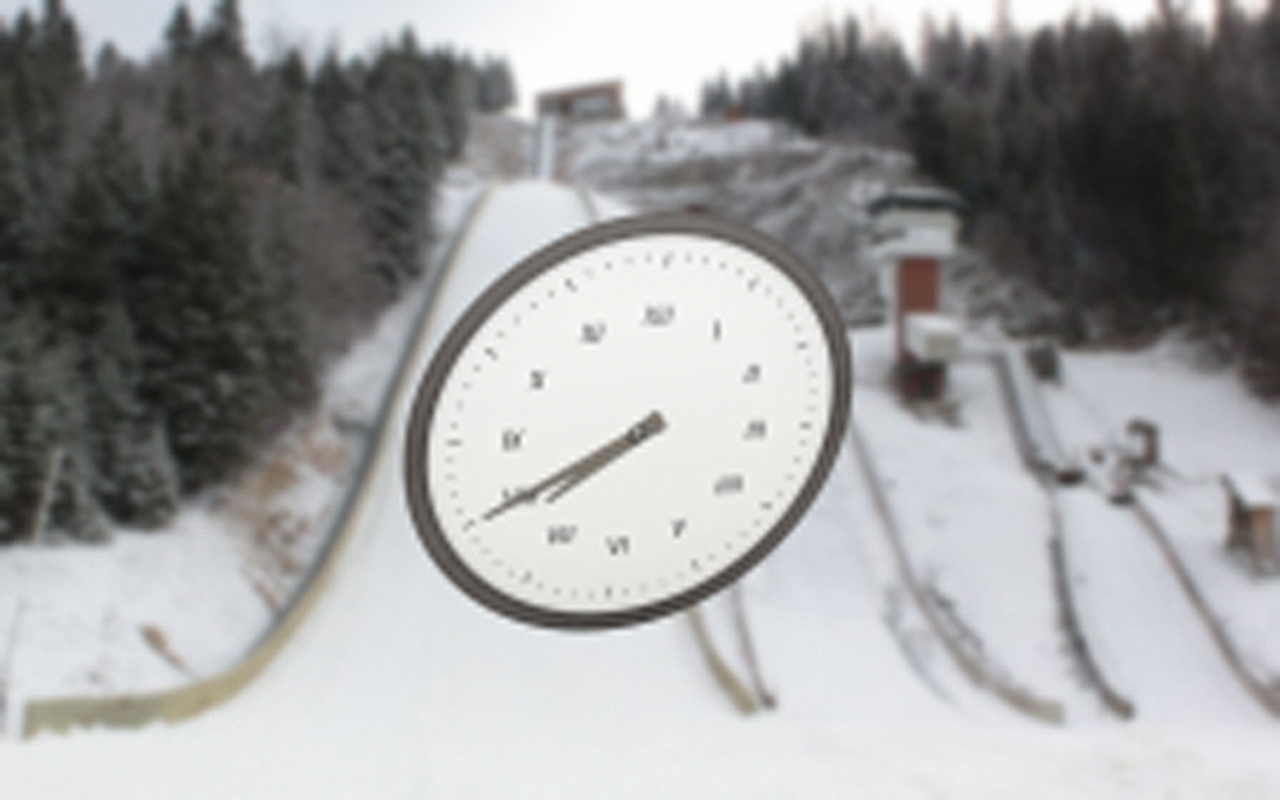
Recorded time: 7.40
